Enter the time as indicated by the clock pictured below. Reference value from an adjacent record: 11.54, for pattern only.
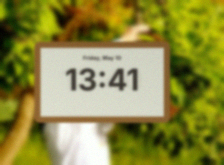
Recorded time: 13.41
